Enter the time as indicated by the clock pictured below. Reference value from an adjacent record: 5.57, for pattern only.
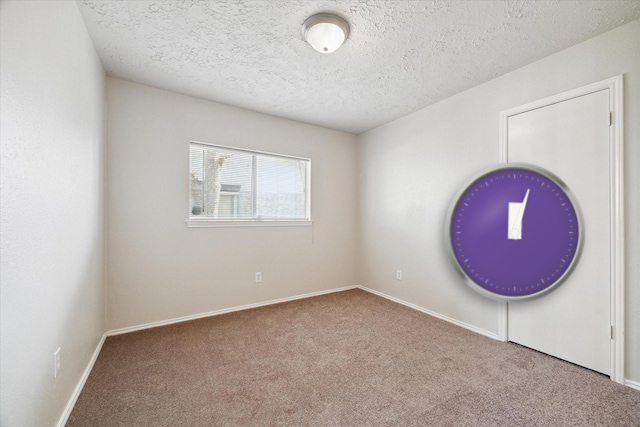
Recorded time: 12.03
